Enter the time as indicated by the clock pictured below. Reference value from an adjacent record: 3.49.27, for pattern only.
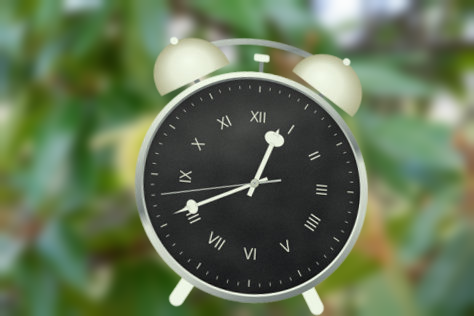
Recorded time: 12.40.43
